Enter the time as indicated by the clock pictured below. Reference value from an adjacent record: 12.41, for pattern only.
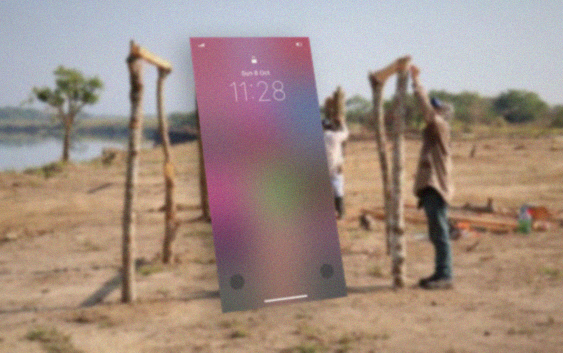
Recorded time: 11.28
